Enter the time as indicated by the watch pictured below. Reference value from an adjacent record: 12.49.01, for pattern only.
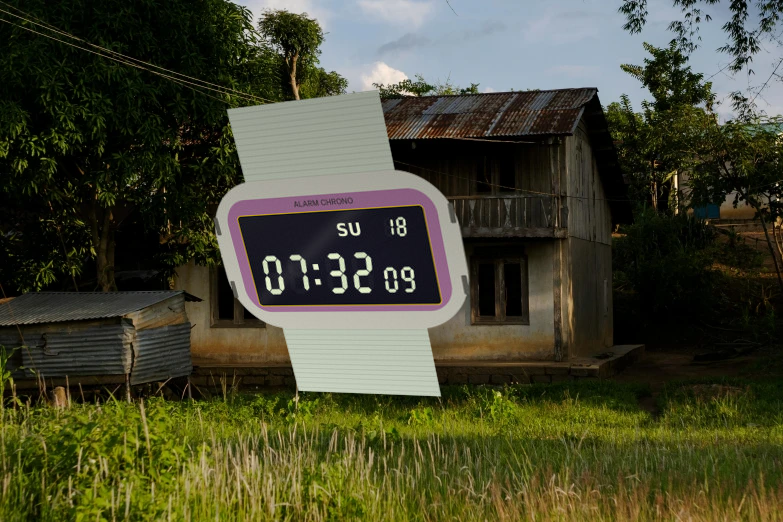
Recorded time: 7.32.09
